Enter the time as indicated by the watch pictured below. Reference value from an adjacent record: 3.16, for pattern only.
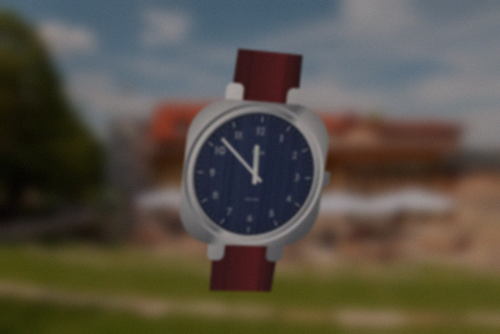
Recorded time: 11.52
